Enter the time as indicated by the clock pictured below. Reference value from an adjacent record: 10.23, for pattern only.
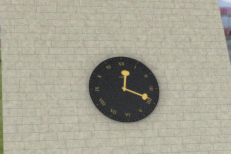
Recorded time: 12.19
